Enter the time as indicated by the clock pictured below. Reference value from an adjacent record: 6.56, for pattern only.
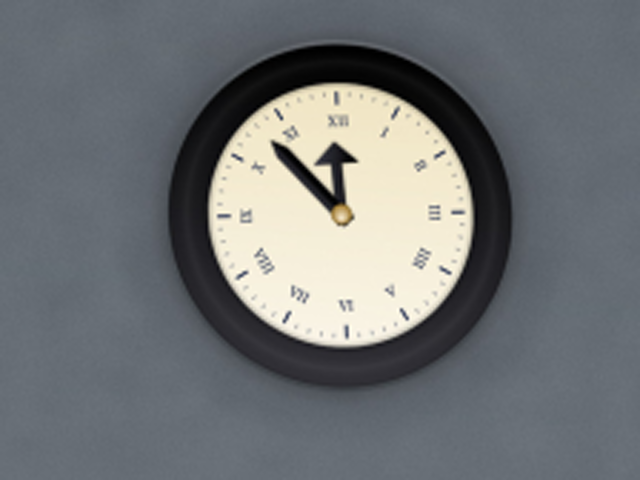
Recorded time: 11.53
